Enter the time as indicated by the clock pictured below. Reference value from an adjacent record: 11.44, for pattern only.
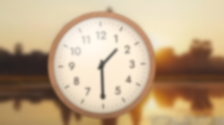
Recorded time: 1.30
